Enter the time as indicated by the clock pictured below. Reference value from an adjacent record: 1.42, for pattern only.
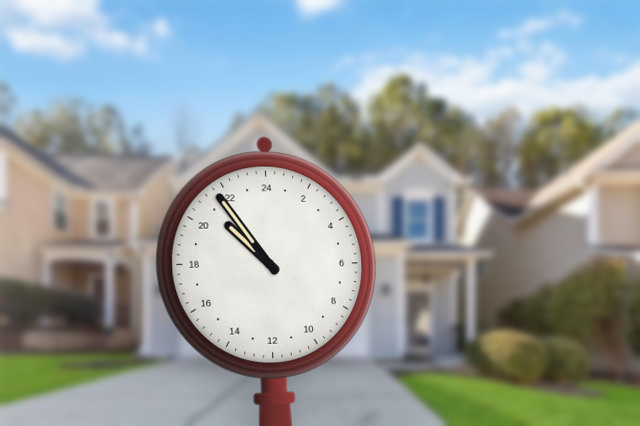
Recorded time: 20.54
